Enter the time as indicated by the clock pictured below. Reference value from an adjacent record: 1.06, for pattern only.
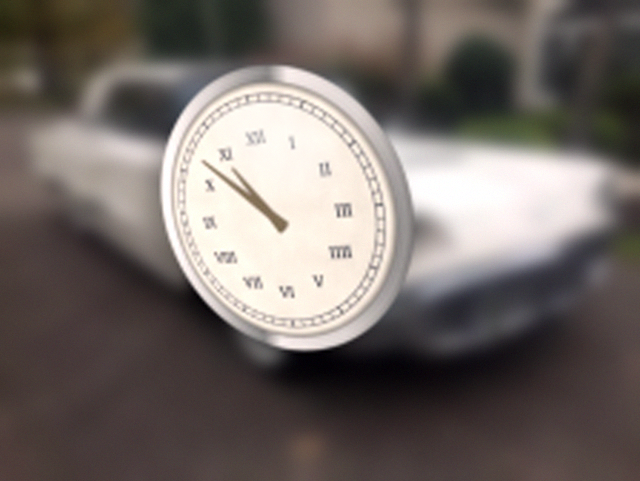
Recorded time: 10.52
